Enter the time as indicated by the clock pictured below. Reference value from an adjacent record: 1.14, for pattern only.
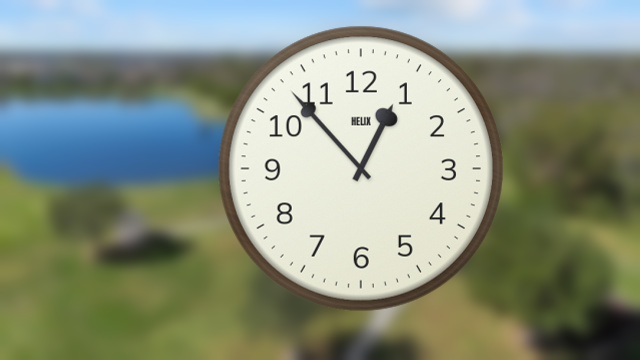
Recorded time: 12.53
